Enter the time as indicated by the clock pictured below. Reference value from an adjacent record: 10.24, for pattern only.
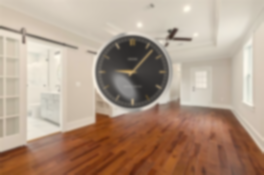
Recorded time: 9.07
